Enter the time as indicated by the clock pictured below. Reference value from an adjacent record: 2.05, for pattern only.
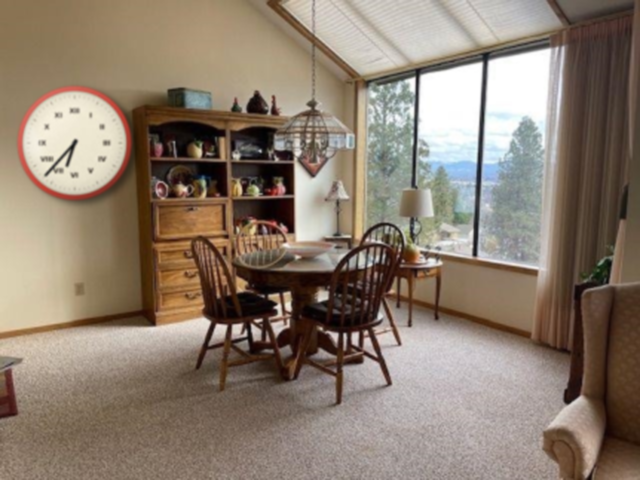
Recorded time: 6.37
